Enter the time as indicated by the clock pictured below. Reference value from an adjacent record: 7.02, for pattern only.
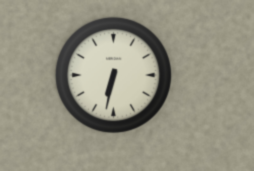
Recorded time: 6.32
